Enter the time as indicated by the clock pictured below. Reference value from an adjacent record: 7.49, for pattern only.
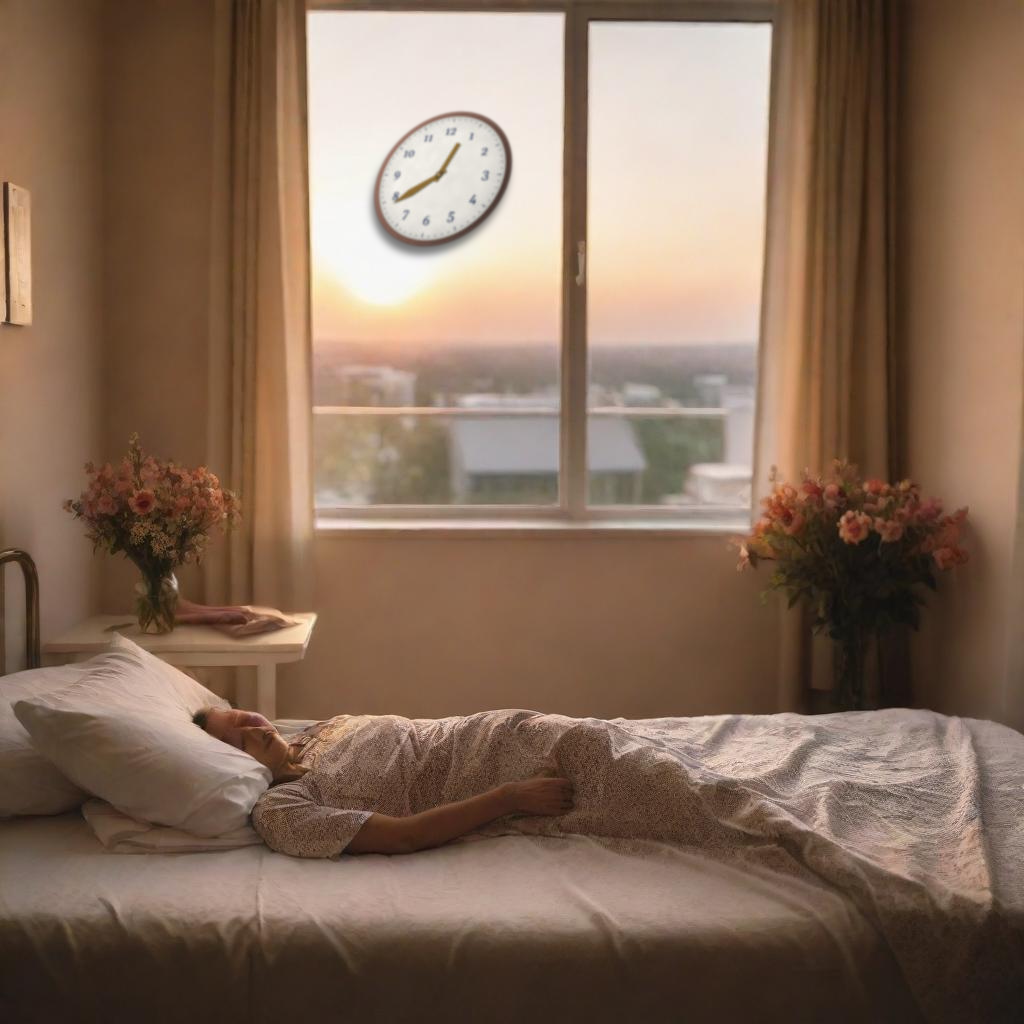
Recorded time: 12.39
